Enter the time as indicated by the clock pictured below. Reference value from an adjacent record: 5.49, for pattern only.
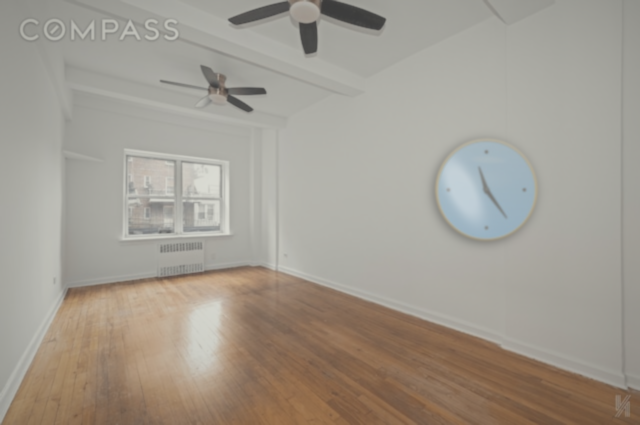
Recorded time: 11.24
